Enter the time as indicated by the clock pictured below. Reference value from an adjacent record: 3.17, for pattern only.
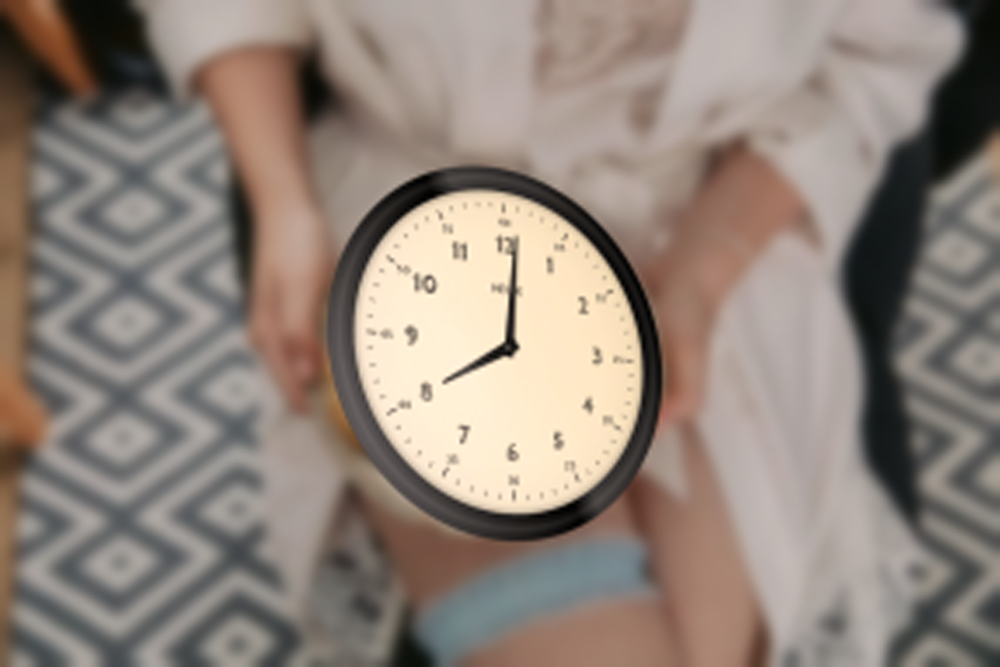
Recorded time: 8.01
